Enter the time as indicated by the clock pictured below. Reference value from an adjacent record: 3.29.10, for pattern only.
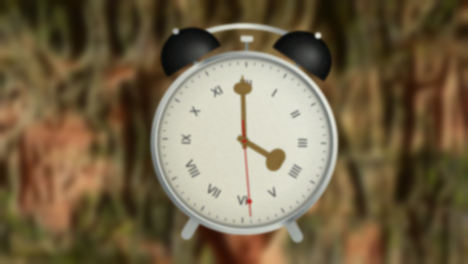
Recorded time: 3.59.29
